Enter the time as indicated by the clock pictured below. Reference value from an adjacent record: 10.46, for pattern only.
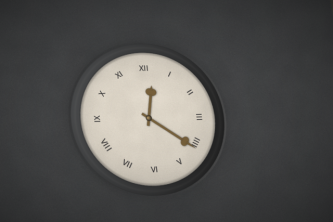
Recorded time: 12.21
